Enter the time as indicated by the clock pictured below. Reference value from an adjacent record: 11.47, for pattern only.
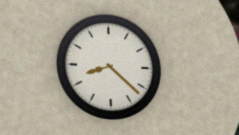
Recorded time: 8.22
